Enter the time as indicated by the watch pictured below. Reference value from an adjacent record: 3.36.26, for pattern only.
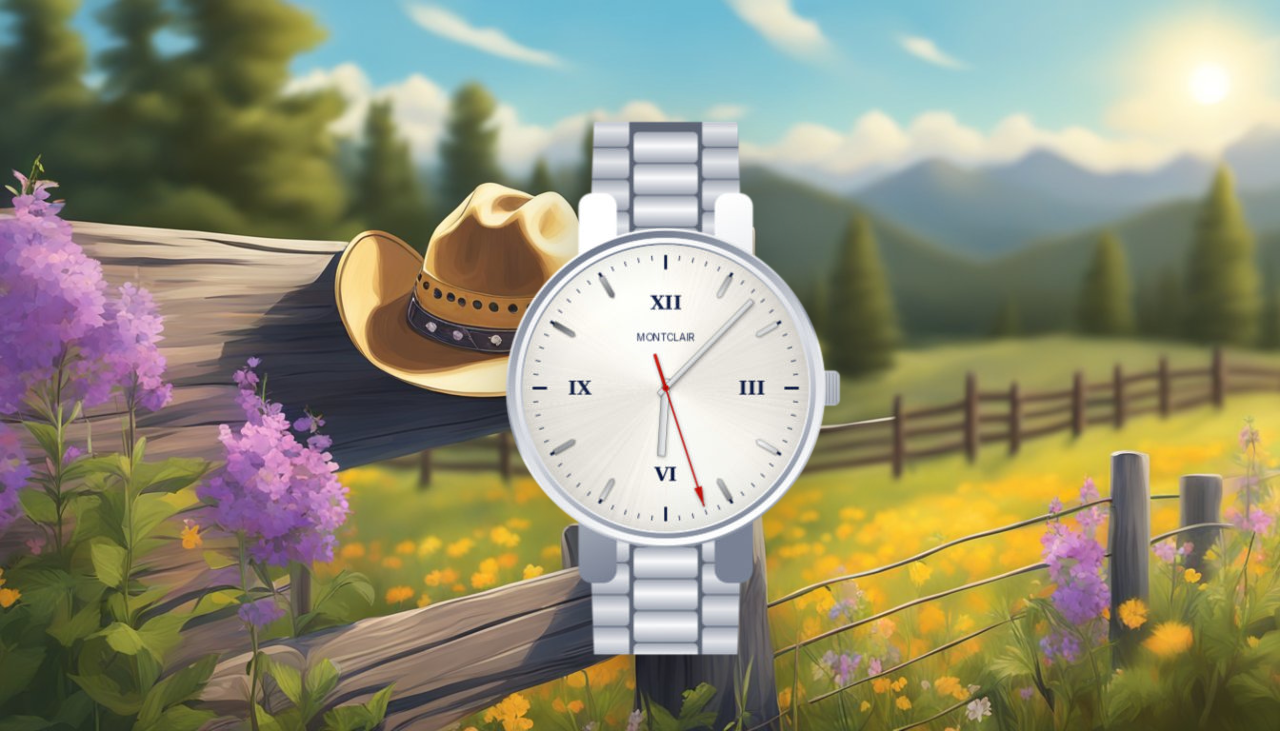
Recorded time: 6.07.27
